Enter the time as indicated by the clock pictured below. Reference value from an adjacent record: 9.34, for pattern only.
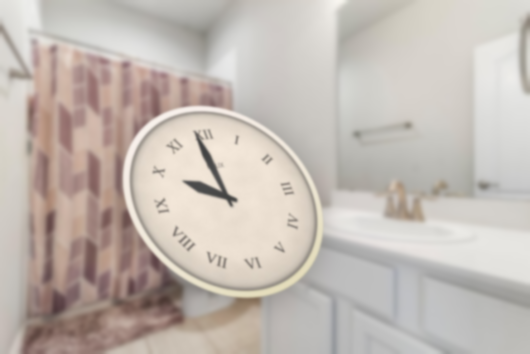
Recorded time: 9.59
